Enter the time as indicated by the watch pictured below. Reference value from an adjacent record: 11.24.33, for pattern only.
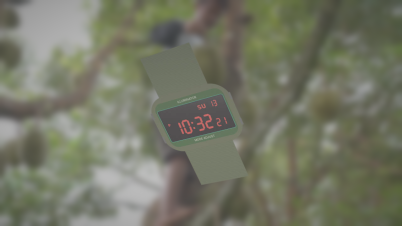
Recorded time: 10.32.21
